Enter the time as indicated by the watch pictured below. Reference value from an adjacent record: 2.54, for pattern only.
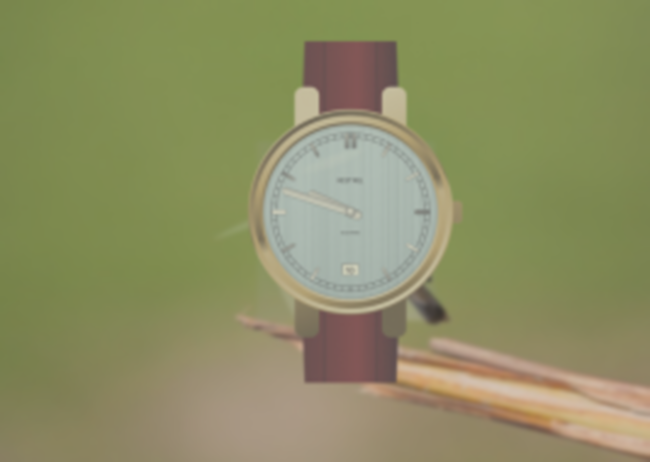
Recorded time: 9.48
